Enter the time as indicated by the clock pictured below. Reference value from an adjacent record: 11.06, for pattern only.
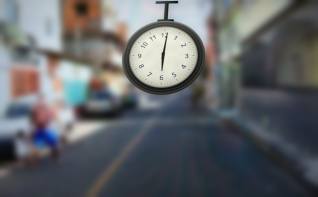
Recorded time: 6.01
